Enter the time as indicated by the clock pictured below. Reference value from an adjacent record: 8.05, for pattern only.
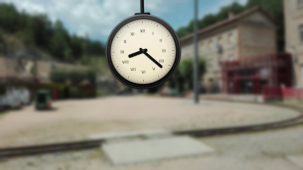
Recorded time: 8.22
